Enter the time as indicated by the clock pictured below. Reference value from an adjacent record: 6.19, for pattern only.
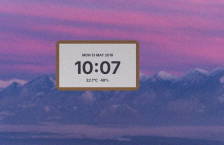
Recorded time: 10.07
